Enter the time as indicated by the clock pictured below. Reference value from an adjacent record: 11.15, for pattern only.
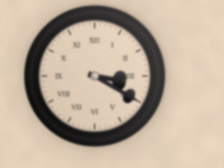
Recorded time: 3.20
